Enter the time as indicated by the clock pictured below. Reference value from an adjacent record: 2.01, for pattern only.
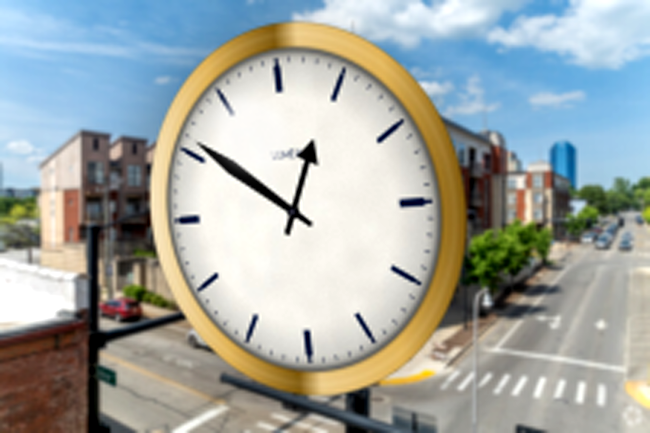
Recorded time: 12.51
